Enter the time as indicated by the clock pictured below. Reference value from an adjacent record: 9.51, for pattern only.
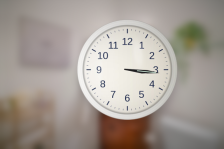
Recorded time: 3.16
